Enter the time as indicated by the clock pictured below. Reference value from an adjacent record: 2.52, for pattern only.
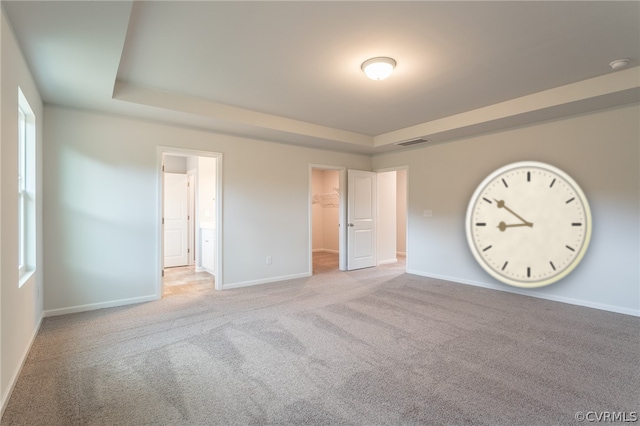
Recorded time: 8.51
